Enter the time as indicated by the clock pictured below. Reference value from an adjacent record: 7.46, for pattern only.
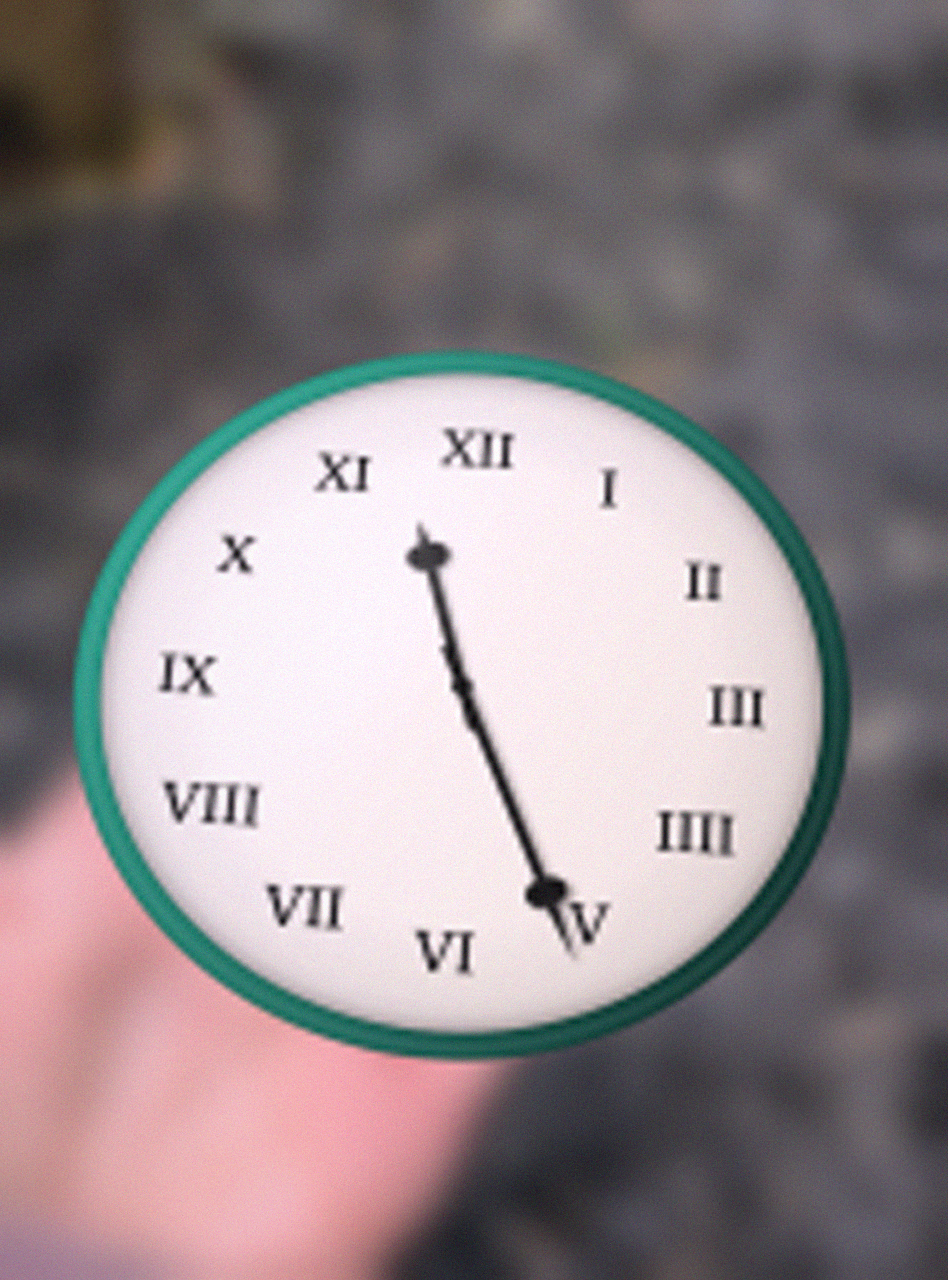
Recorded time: 11.26
